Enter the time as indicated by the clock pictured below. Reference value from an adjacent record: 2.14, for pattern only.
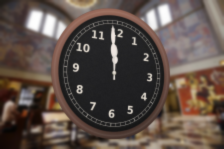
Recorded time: 11.59
